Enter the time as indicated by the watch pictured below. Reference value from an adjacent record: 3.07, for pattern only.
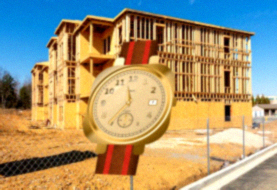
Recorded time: 11.36
